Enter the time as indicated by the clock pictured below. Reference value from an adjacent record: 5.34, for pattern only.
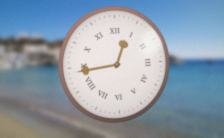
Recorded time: 12.44
